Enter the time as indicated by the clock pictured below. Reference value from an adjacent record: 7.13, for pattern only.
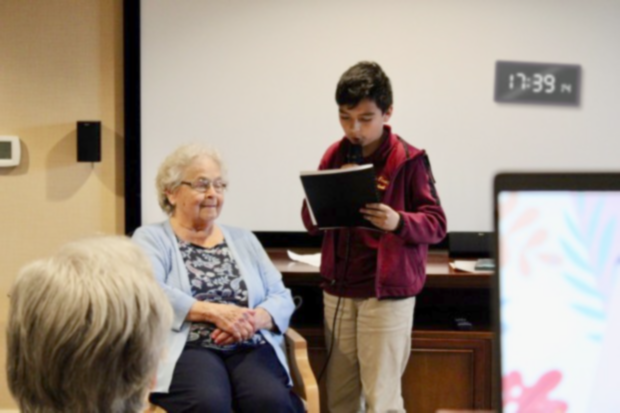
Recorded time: 17.39
